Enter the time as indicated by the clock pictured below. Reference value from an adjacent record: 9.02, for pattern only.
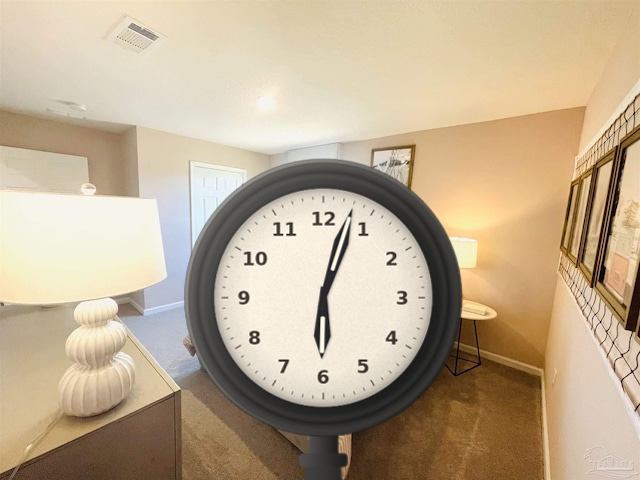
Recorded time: 6.03
